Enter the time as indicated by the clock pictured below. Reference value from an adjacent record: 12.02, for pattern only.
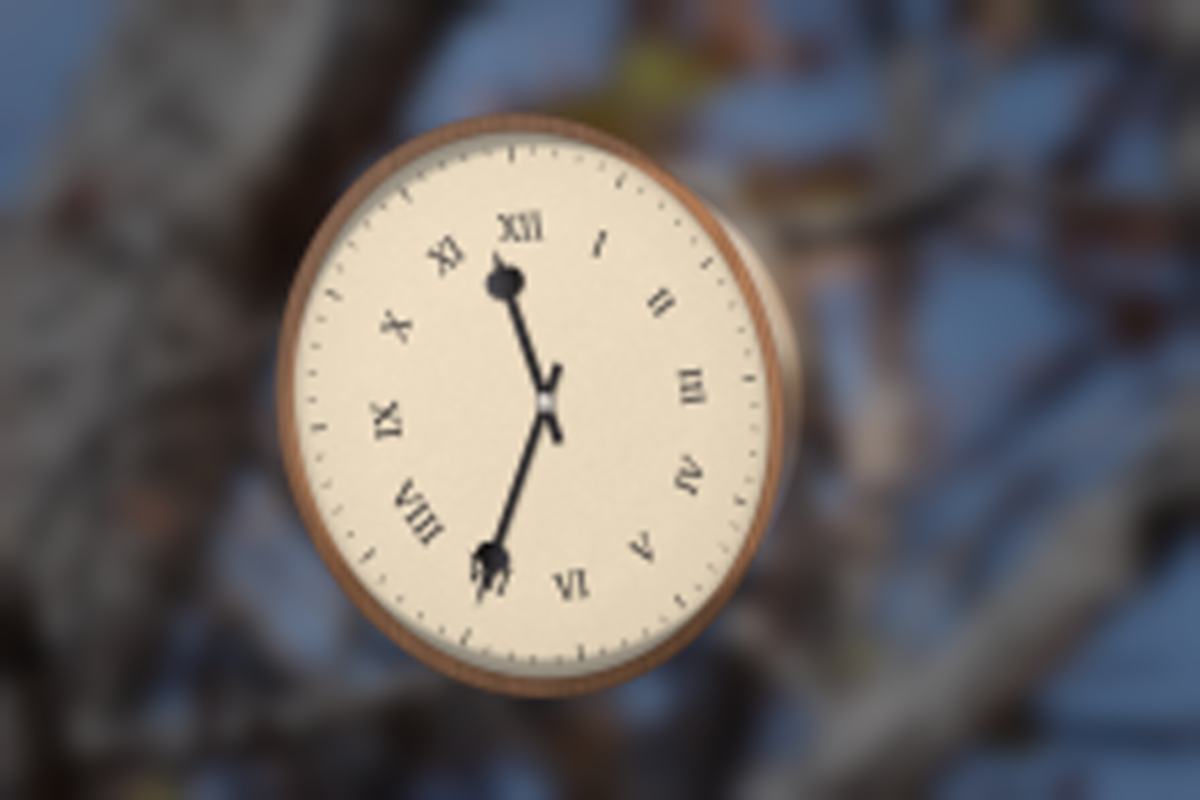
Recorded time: 11.35
